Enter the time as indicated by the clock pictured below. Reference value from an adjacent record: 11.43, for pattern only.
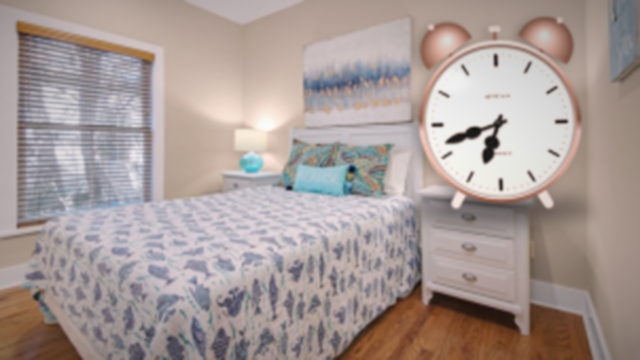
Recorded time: 6.42
